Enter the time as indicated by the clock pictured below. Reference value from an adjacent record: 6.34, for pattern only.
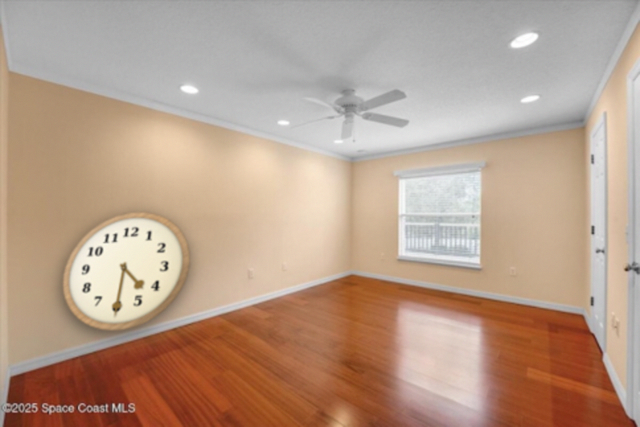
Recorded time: 4.30
